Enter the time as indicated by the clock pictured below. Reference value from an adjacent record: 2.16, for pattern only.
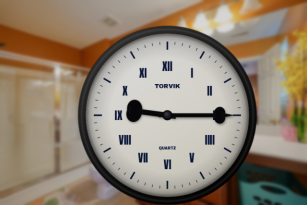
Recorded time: 9.15
